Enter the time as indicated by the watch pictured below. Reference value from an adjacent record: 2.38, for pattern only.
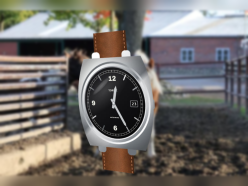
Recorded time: 12.25
